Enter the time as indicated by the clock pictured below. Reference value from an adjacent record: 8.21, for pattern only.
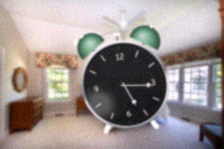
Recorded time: 5.16
